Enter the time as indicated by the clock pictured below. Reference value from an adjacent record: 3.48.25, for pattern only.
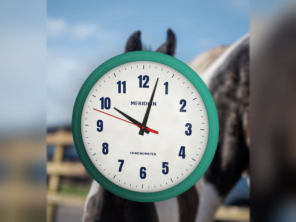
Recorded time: 10.02.48
